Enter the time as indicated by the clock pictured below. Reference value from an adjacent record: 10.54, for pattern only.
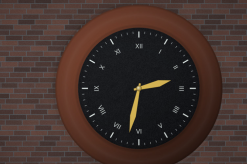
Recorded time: 2.32
